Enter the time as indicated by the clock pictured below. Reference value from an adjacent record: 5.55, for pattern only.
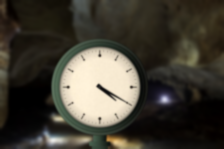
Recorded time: 4.20
